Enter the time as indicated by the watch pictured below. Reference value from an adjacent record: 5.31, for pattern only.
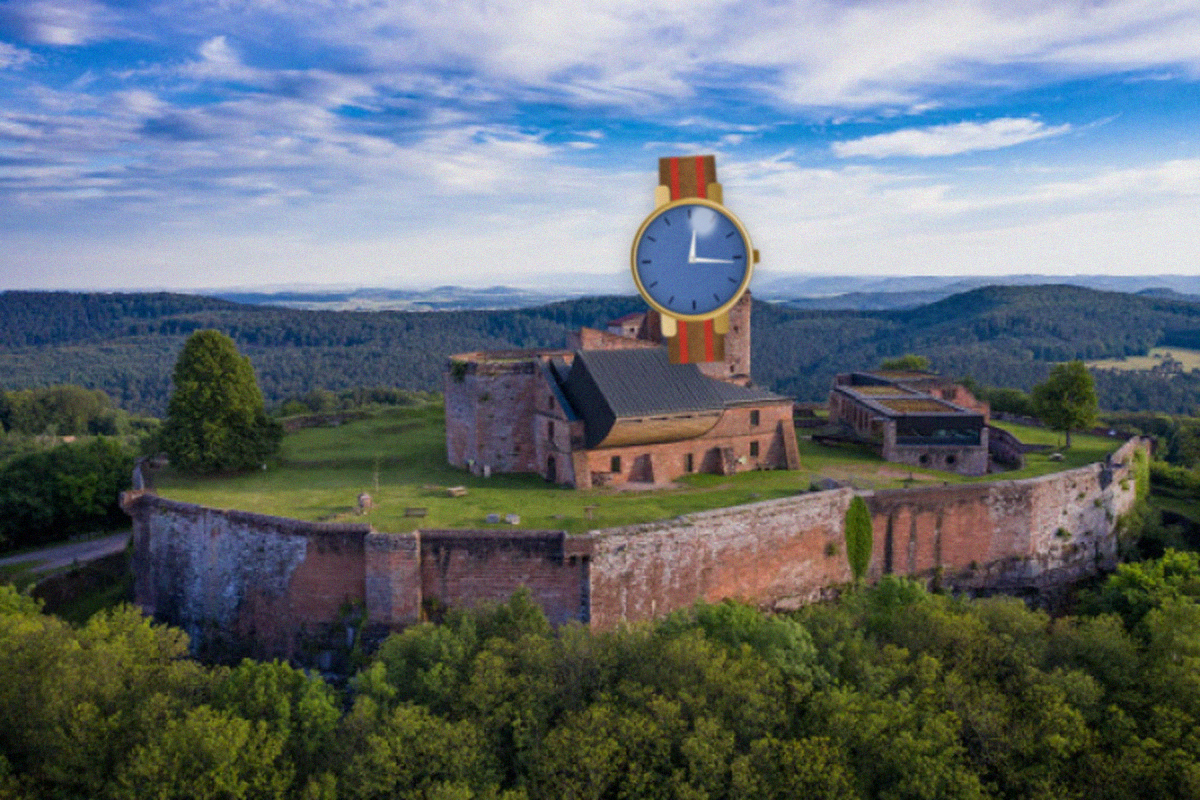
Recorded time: 12.16
